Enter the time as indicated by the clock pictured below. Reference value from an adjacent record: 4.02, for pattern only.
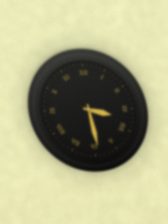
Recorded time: 3.29
